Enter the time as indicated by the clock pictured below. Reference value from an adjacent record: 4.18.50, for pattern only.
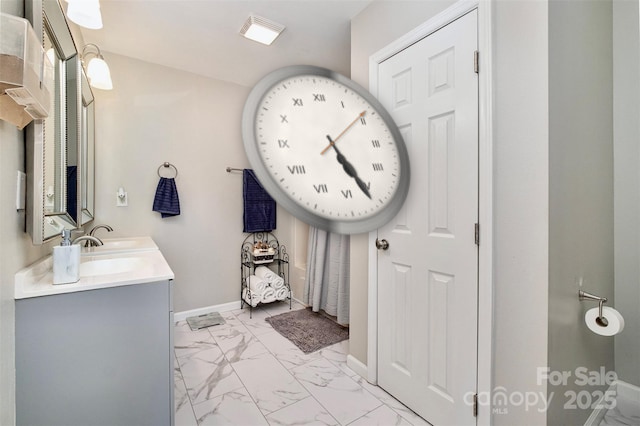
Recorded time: 5.26.09
